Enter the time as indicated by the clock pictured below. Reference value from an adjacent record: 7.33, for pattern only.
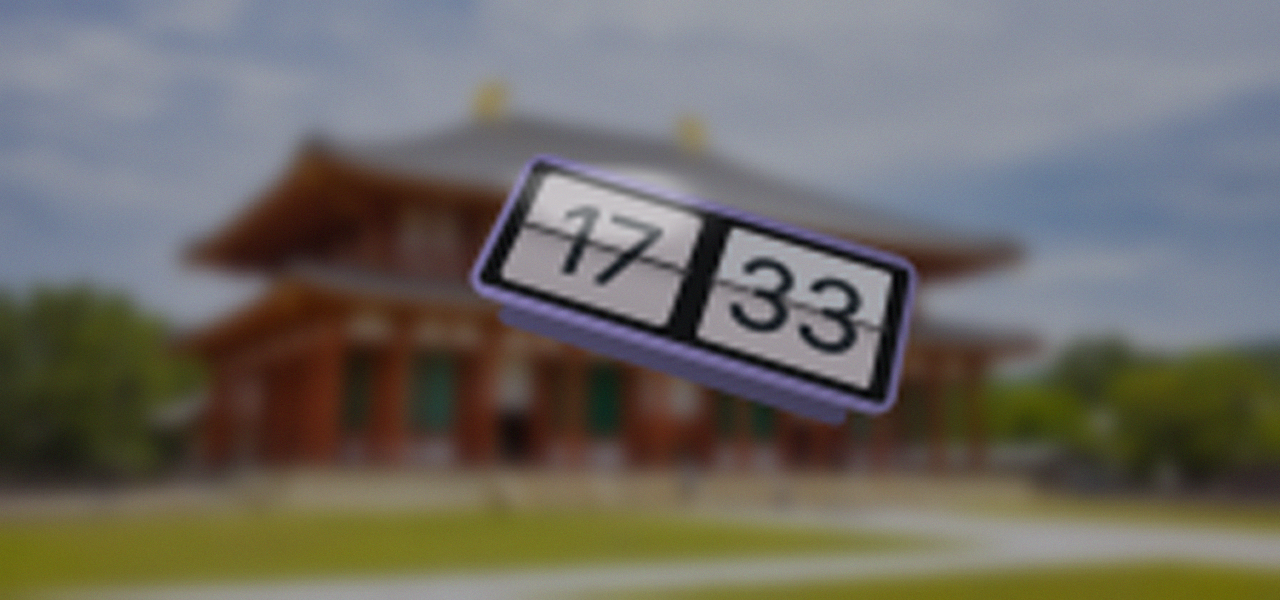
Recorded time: 17.33
